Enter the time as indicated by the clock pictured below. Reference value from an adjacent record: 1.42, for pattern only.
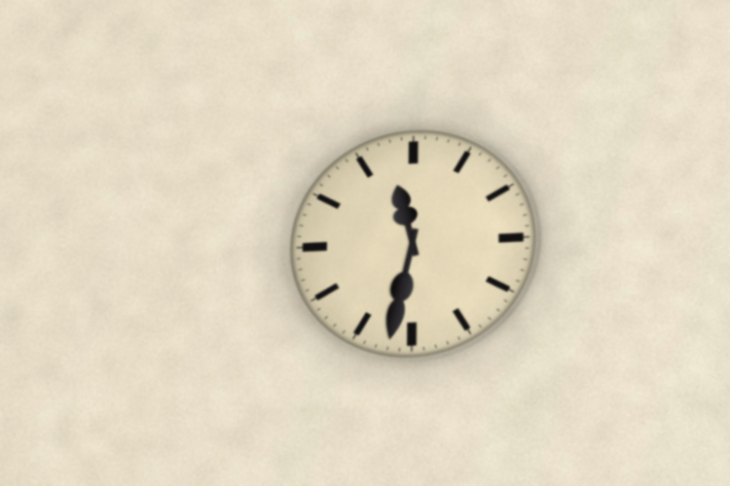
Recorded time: 11.32
